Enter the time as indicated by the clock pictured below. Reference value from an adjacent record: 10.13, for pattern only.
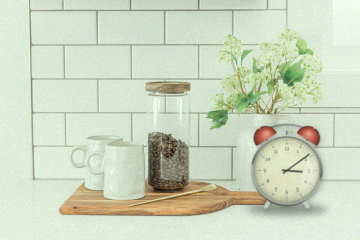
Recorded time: 3.09
